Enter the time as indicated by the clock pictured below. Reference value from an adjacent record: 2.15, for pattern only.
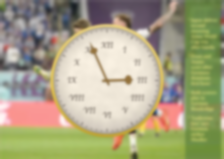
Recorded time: 2.56
